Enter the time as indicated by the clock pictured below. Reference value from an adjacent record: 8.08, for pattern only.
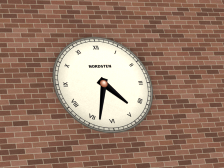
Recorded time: 4.33
